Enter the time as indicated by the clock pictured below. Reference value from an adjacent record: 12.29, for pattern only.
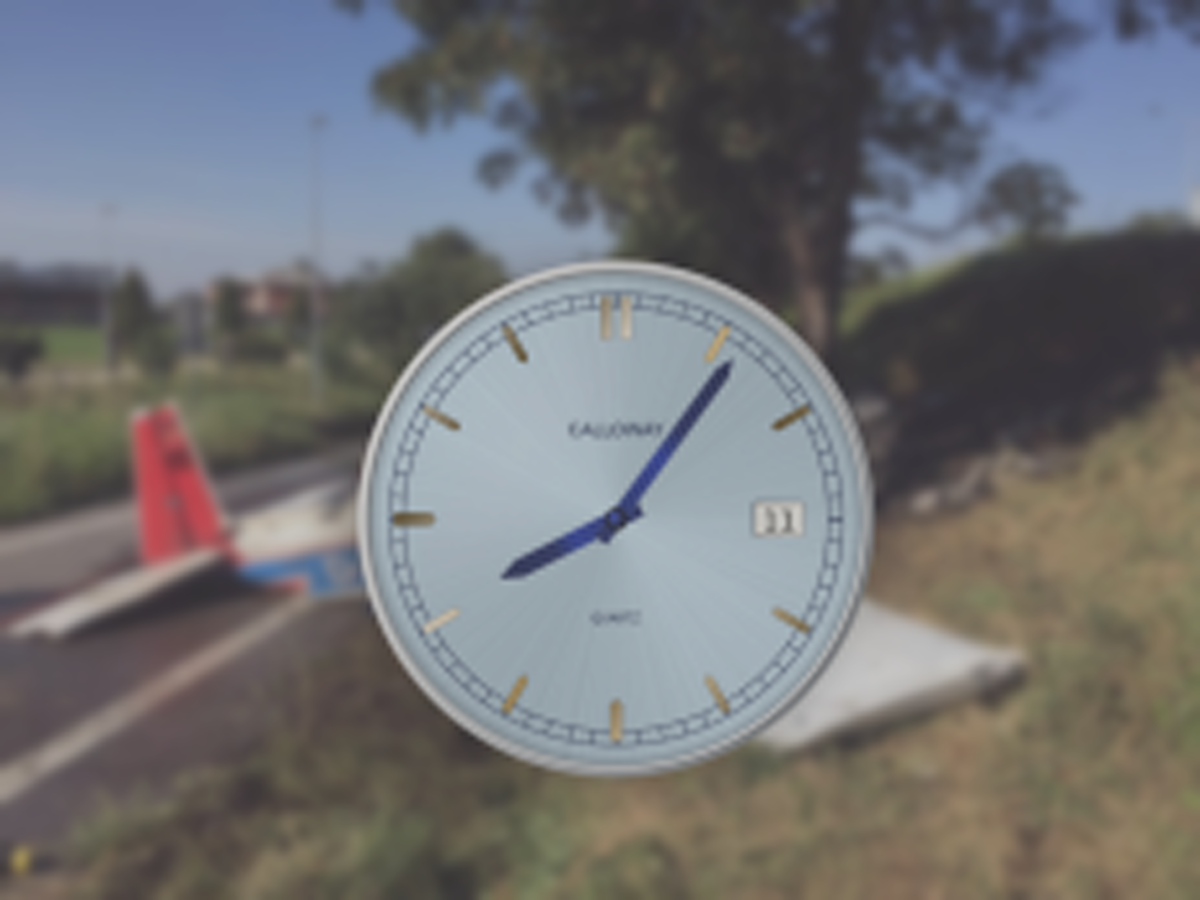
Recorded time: 8.06
